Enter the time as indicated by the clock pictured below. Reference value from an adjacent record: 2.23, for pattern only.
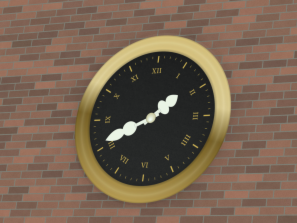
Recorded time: 1.41
